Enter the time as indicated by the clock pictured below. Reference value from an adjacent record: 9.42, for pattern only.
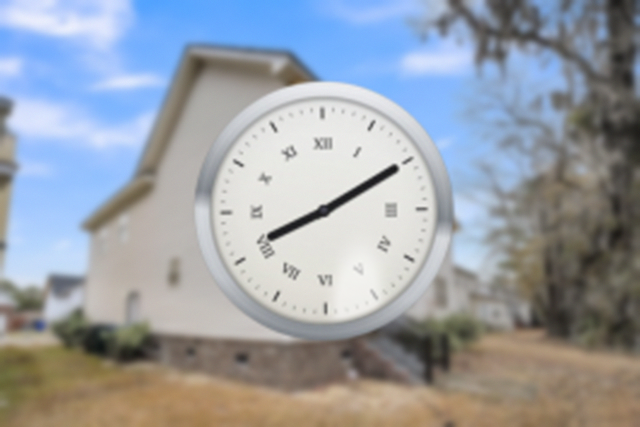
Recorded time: 8.10
